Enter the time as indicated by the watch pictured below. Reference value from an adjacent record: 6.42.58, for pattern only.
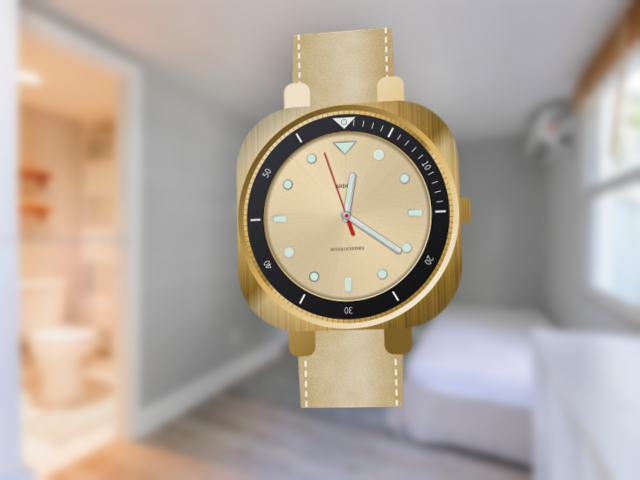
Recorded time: 12.20.57
